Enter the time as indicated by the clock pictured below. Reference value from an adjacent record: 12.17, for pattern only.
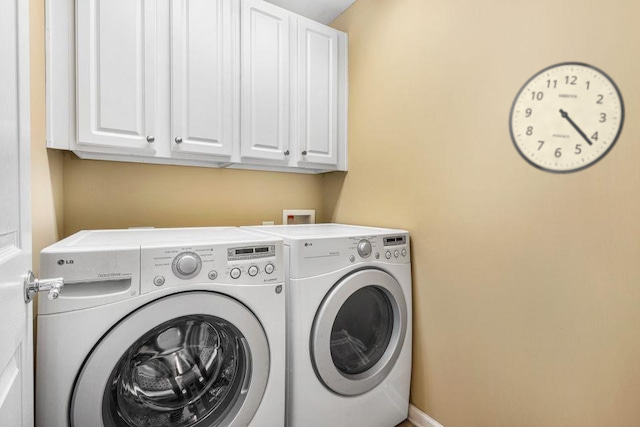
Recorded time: 4.22
